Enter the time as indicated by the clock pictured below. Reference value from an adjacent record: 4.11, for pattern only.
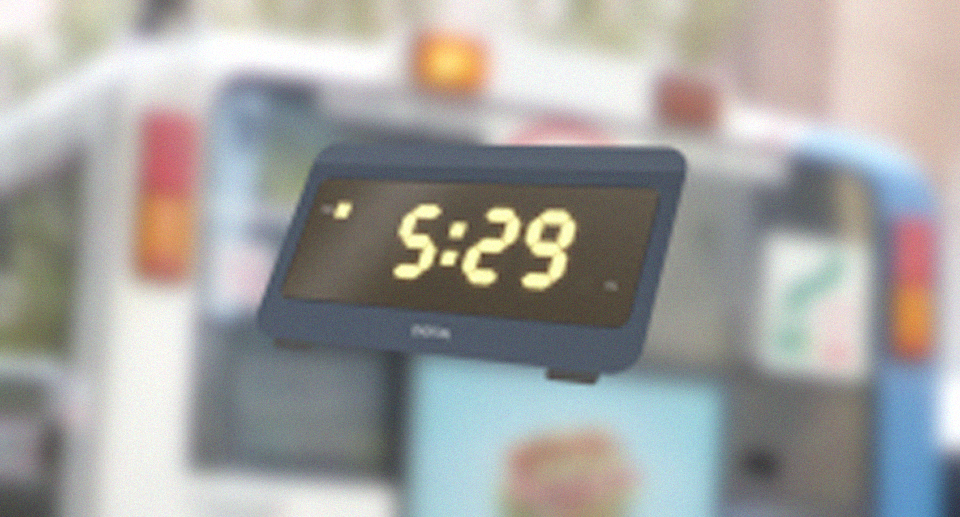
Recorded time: 5.29
